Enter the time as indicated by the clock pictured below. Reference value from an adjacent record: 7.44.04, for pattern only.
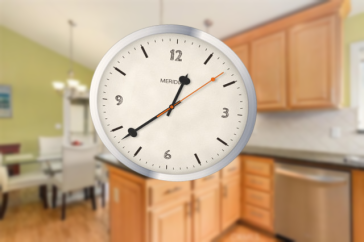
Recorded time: 12.38.08
